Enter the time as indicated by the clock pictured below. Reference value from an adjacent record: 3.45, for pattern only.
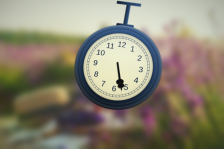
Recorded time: 5.27
